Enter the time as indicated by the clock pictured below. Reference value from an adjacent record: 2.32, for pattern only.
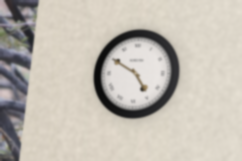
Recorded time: 4.50
